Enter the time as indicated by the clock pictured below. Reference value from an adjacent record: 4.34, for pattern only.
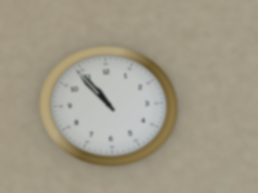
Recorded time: 10.54
